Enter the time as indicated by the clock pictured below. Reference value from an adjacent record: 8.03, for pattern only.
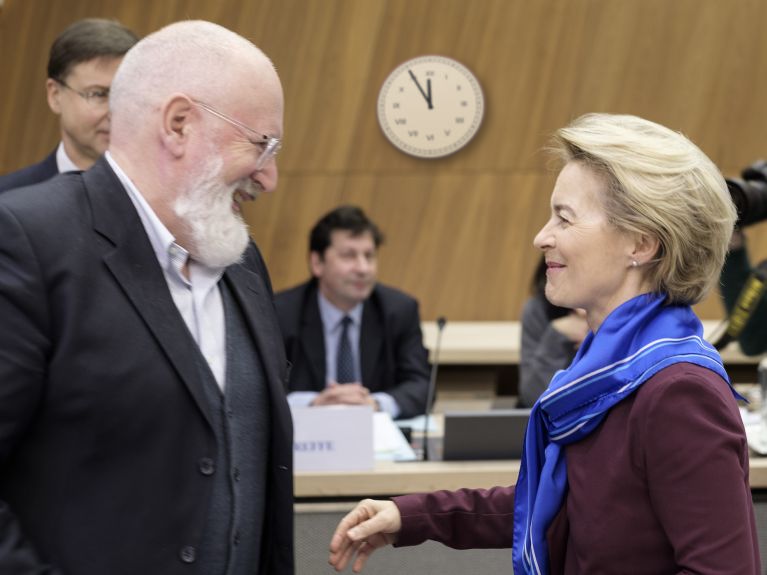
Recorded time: 11.55
